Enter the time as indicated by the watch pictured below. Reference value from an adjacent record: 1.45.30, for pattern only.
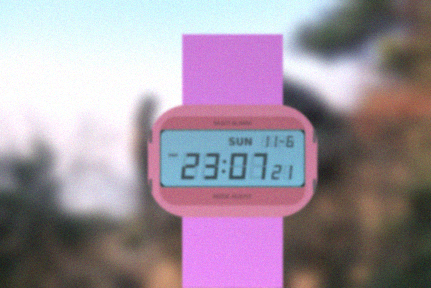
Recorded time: 23.07.21
